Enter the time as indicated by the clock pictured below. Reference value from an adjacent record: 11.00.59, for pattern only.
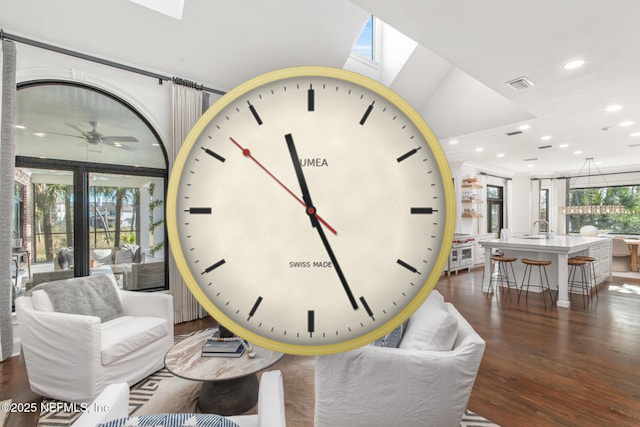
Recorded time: 11.25.52
